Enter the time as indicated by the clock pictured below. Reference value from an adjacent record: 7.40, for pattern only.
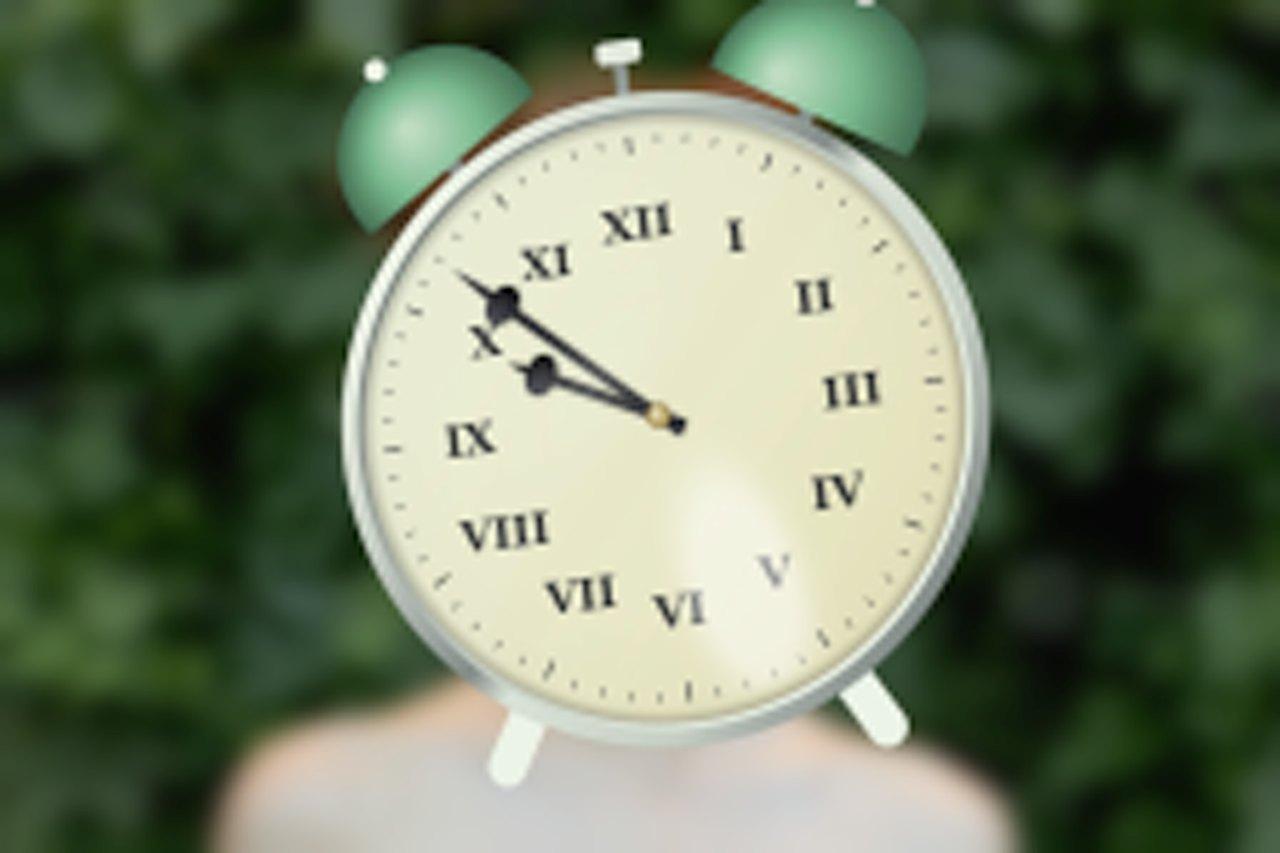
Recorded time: 9.52
